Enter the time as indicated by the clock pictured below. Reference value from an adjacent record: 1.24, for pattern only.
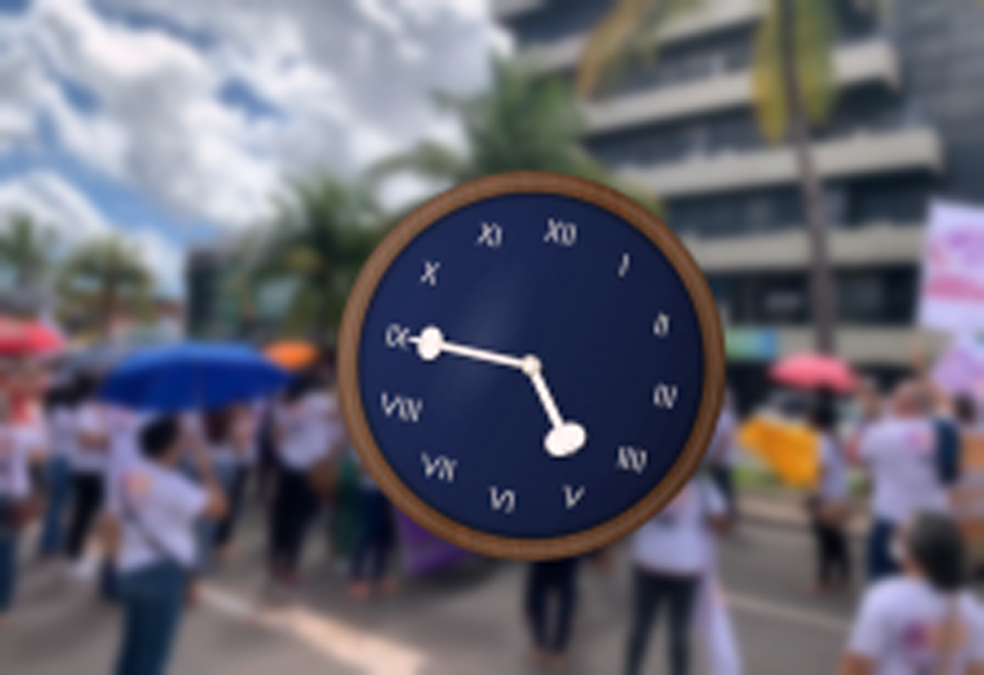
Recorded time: 4.45
